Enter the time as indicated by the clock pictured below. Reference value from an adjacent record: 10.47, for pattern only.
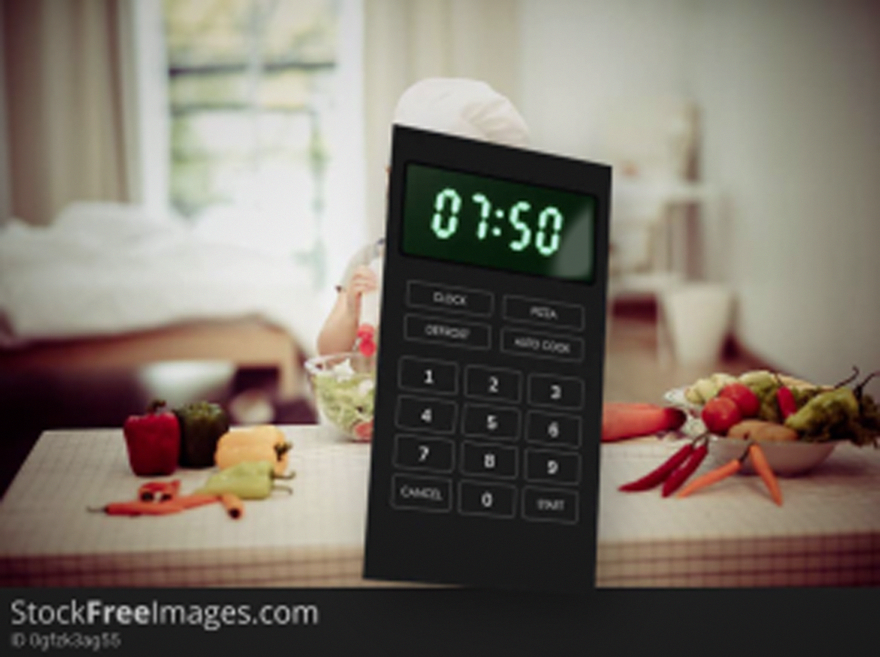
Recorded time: 7.50
